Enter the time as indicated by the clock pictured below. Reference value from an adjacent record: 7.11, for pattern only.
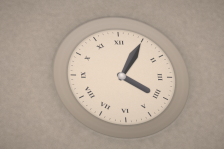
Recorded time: 4.05
